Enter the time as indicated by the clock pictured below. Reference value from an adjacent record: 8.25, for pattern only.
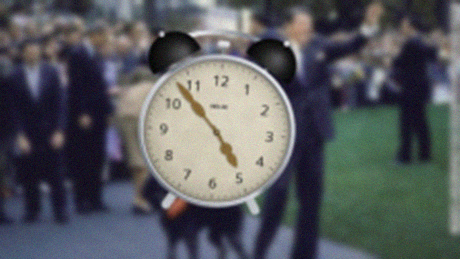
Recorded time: 4.53
